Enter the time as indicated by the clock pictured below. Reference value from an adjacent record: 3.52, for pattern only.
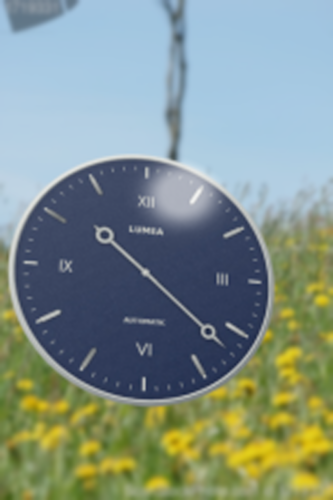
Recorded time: 10.22
